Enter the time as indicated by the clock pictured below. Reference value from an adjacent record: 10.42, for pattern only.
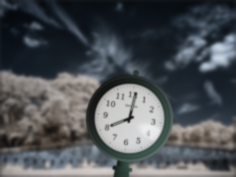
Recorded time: 8.01
